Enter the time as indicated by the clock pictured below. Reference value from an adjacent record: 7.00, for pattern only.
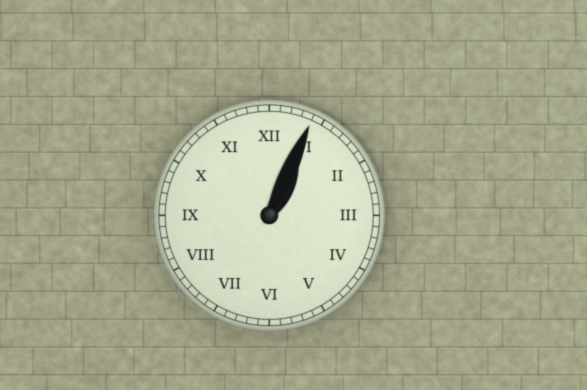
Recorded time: 1.04
